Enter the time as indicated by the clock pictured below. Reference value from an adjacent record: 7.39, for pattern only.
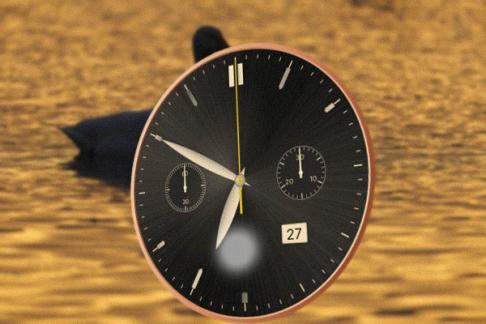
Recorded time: 6.50
